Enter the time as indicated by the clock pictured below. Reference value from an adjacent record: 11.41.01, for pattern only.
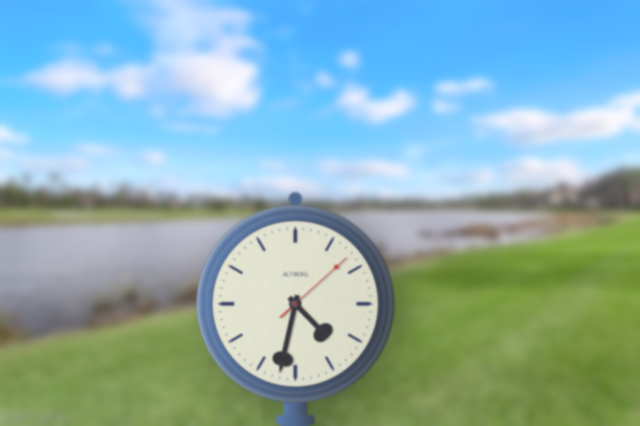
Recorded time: 4.32.08
